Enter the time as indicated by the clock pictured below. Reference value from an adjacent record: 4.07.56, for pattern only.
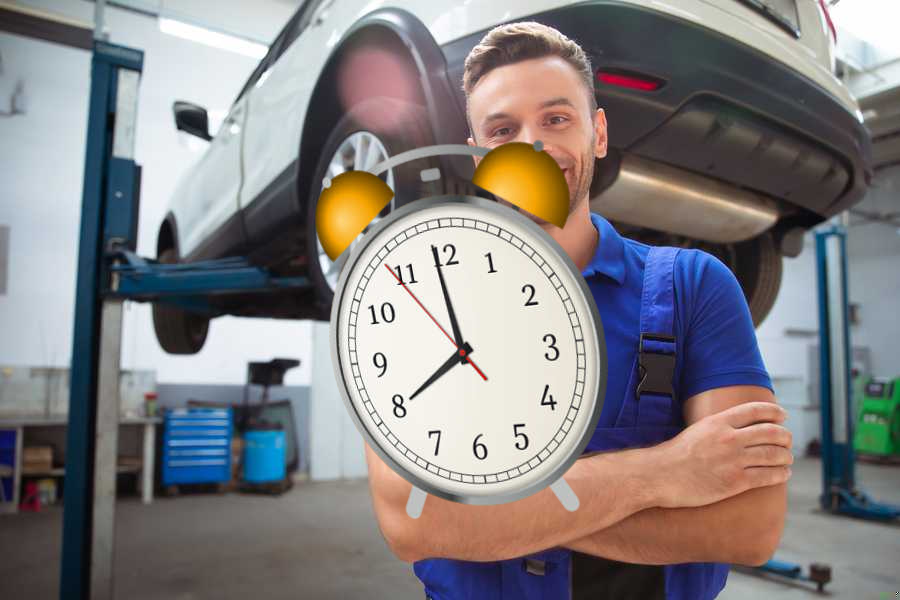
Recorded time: 7.58.54
